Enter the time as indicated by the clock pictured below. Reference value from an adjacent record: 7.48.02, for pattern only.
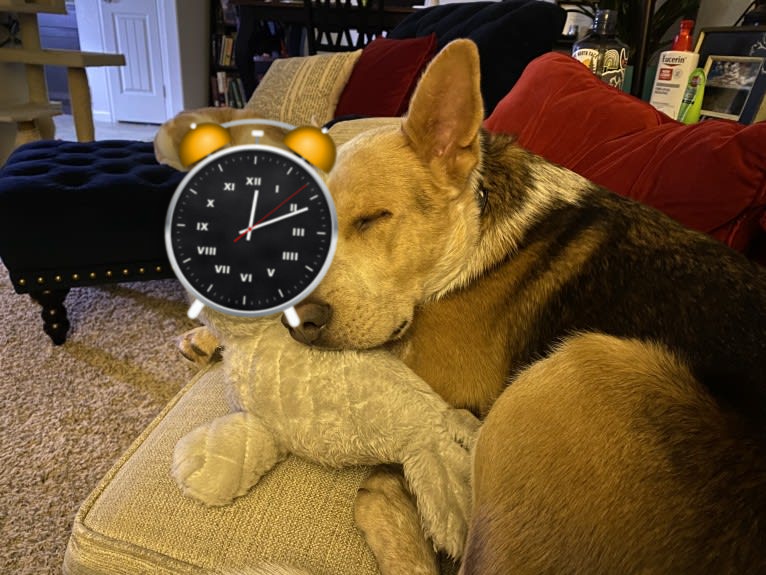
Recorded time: 12.11.08
